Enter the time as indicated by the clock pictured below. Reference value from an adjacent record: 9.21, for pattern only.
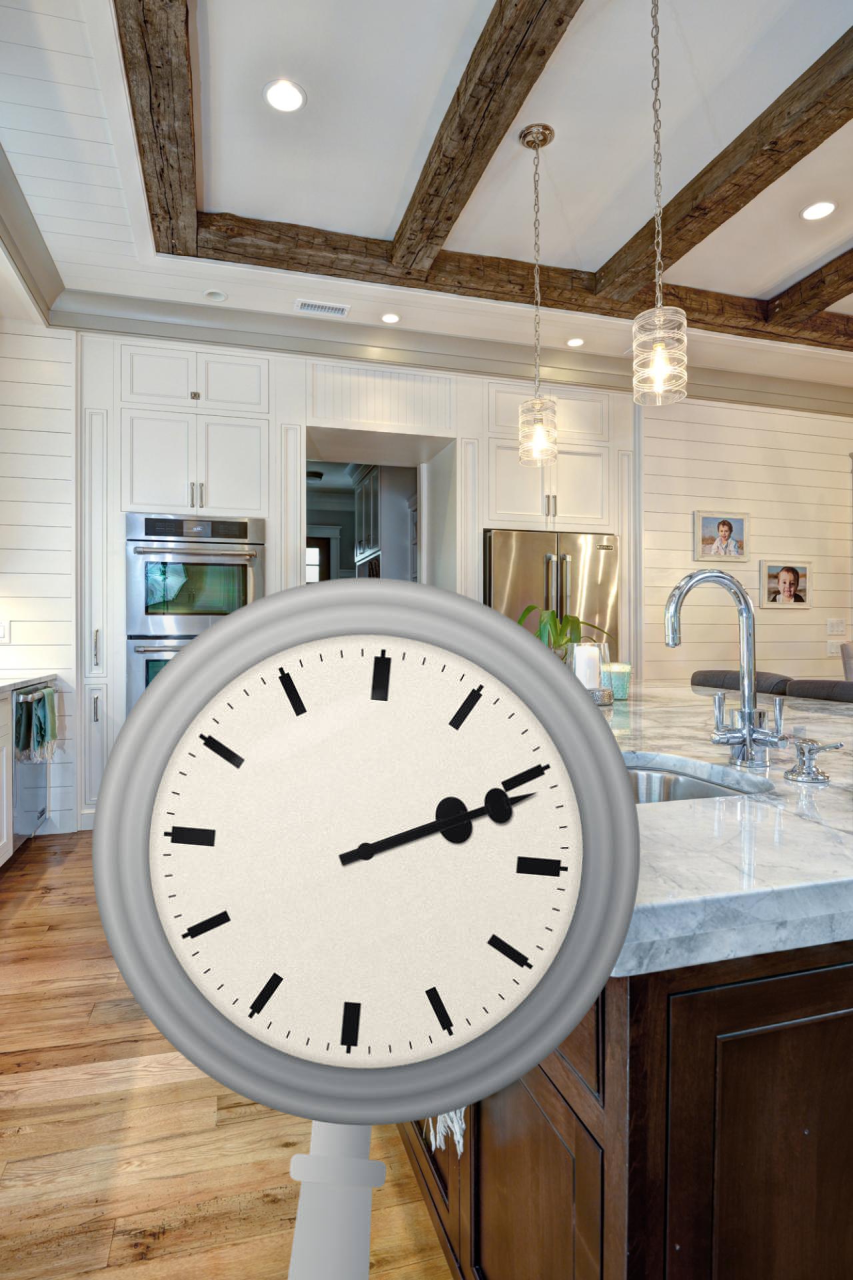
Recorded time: 2.11
